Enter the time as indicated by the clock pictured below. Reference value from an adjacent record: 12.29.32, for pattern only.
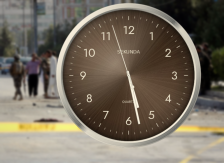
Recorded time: 5.27.57
